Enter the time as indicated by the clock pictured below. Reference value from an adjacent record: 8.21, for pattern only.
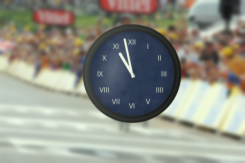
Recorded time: 10.58
